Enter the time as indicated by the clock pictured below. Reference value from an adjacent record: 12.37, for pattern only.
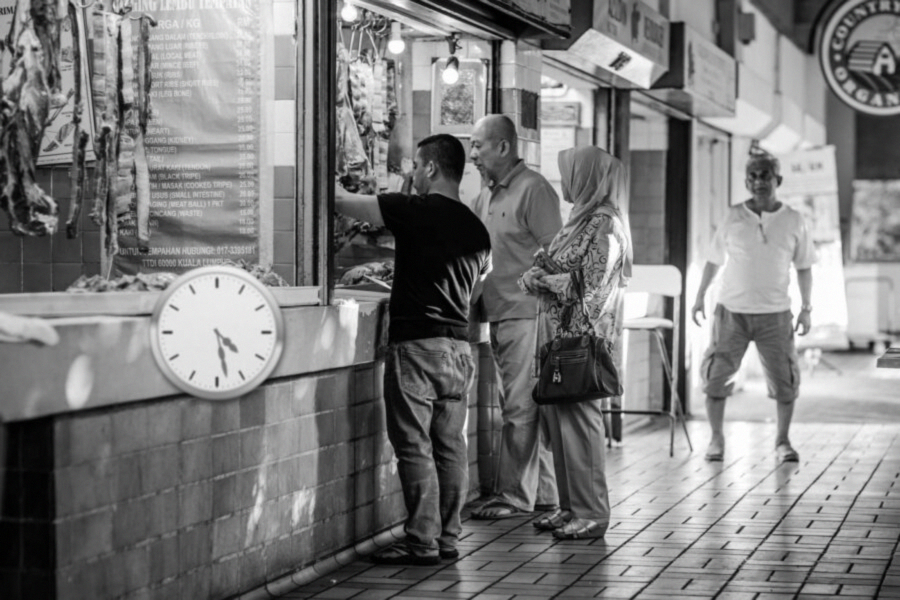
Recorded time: 4.28
